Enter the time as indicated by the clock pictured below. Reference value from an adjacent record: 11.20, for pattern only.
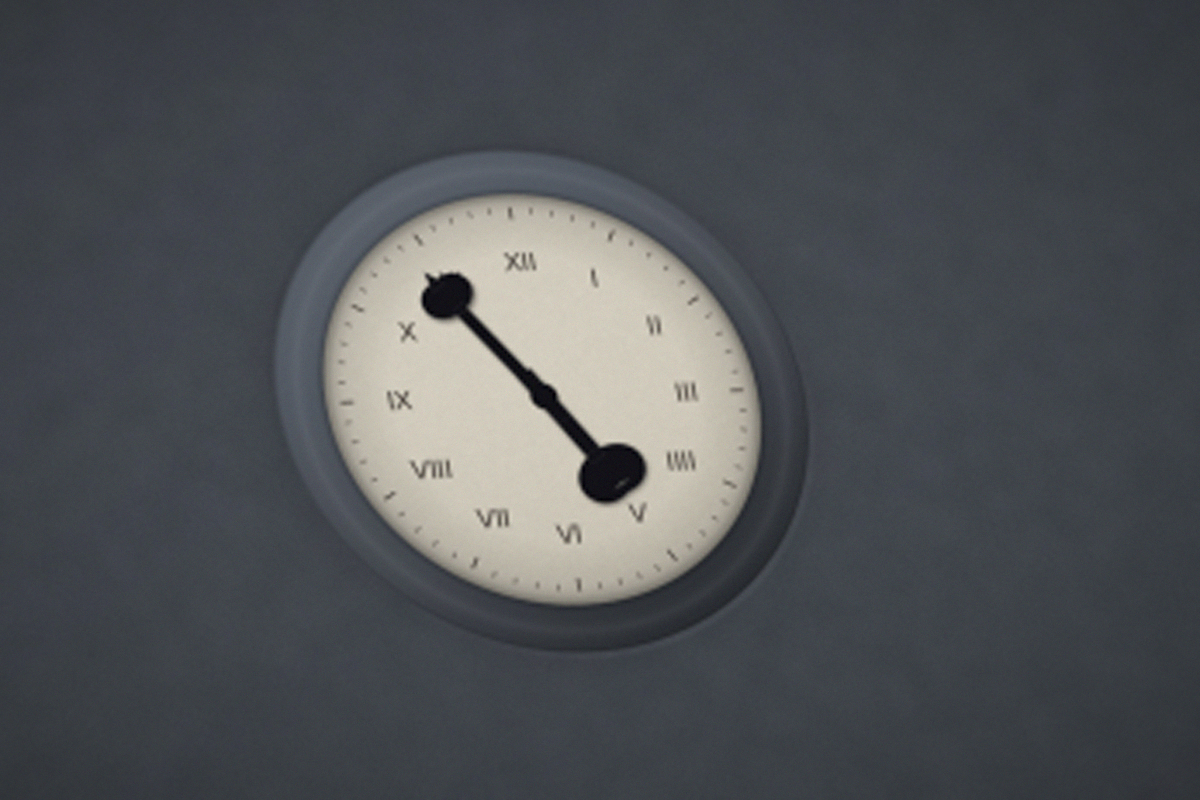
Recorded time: 4.54
